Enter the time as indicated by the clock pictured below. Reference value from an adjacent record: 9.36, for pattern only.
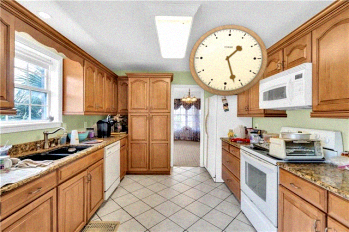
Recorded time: 1.27
